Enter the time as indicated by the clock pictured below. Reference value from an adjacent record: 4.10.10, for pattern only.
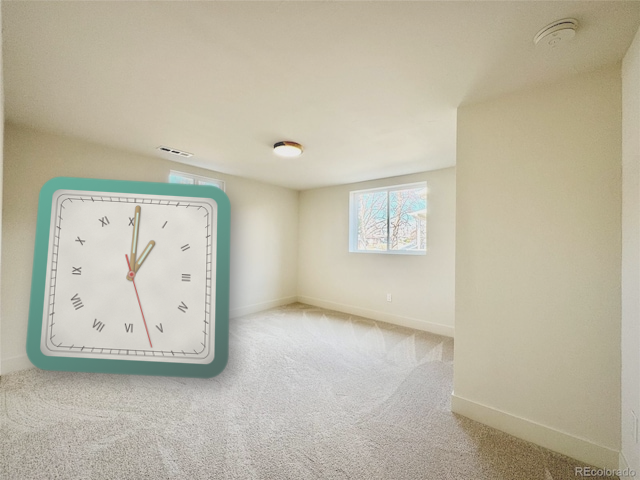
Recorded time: 1.00.27
